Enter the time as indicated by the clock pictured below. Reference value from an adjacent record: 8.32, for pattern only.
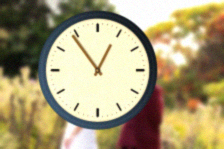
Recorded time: 12.54
